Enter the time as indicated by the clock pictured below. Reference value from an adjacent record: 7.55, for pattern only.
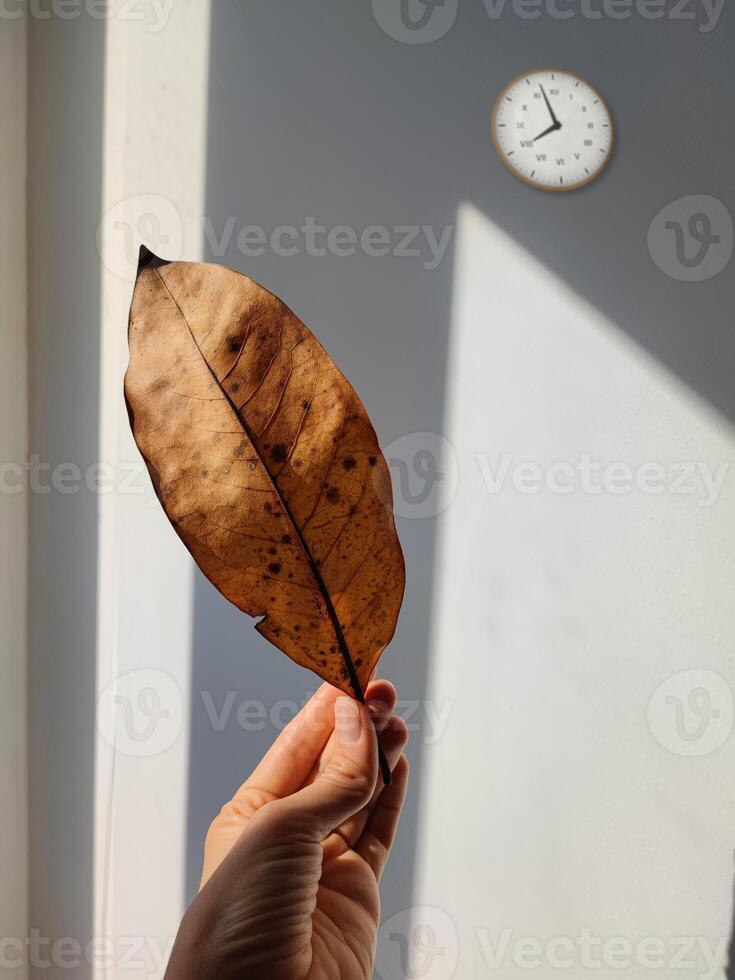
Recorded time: 7.57
